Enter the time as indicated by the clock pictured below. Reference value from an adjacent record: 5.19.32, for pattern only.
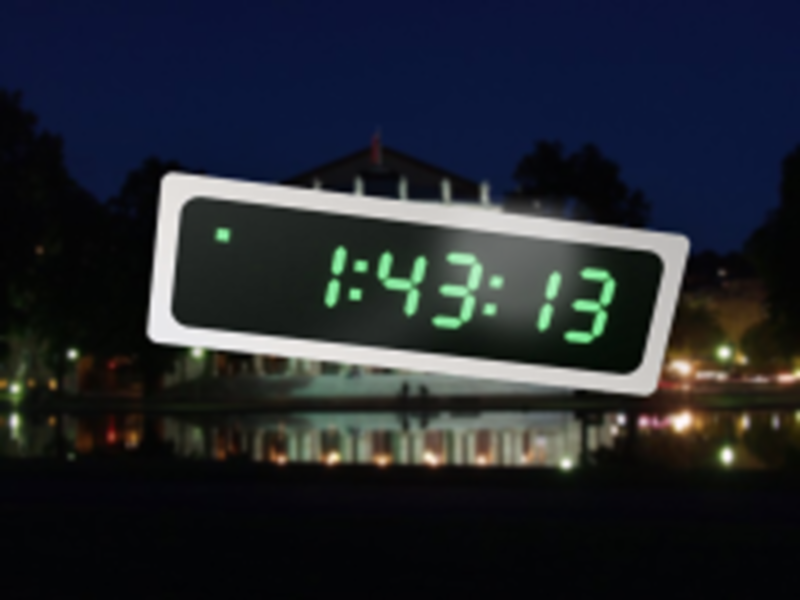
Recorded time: 1.43.13
